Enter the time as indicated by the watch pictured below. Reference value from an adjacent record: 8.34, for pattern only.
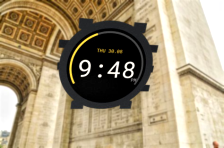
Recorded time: 9.48
